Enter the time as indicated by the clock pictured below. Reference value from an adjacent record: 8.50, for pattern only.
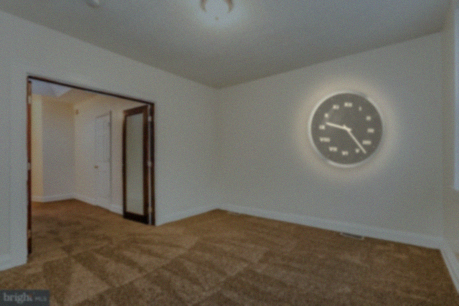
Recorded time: 9.23
